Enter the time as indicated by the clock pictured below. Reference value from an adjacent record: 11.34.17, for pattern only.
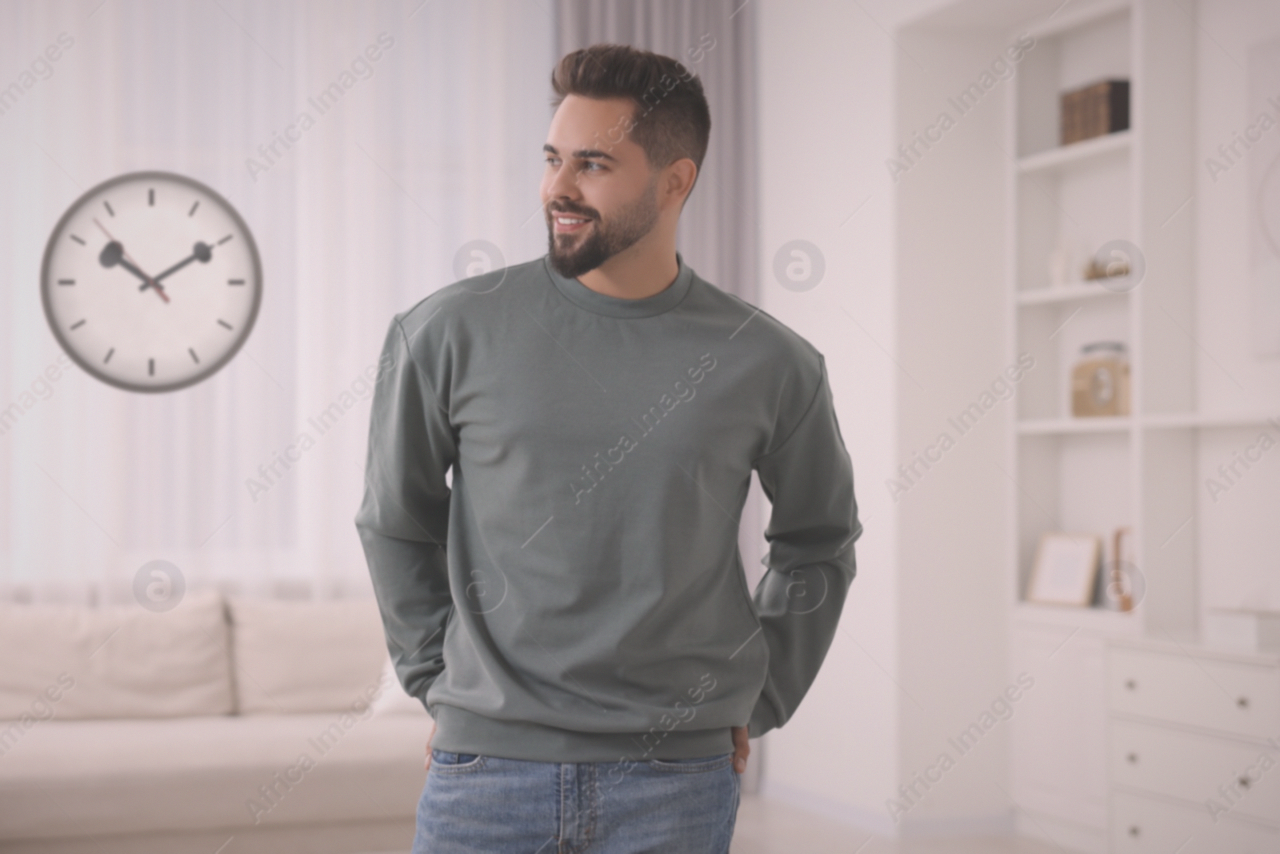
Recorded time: 10.09.53
